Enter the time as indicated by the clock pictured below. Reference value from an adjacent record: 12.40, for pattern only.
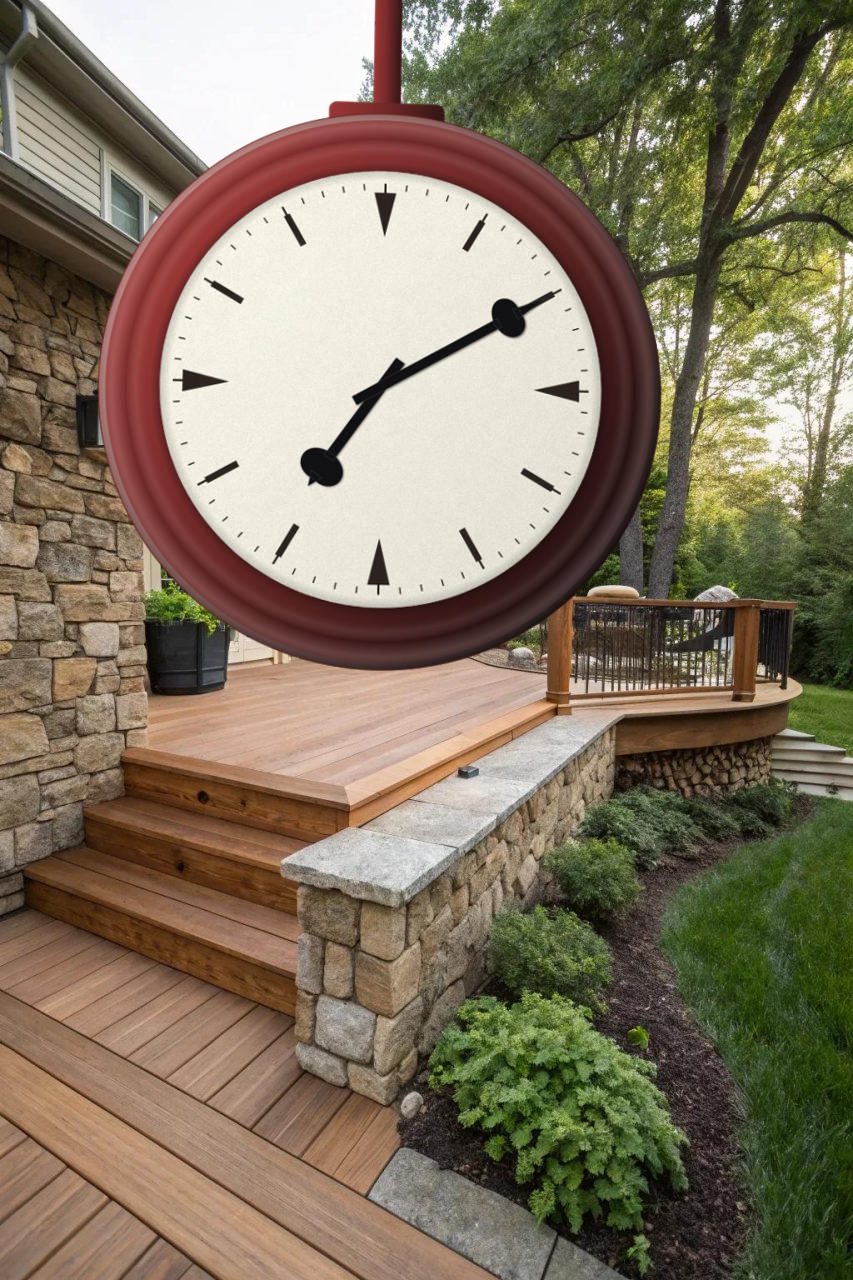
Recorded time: 7.10
